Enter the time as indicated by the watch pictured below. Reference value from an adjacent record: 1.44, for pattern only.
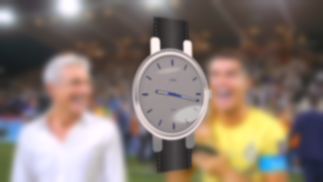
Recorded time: 9.17
